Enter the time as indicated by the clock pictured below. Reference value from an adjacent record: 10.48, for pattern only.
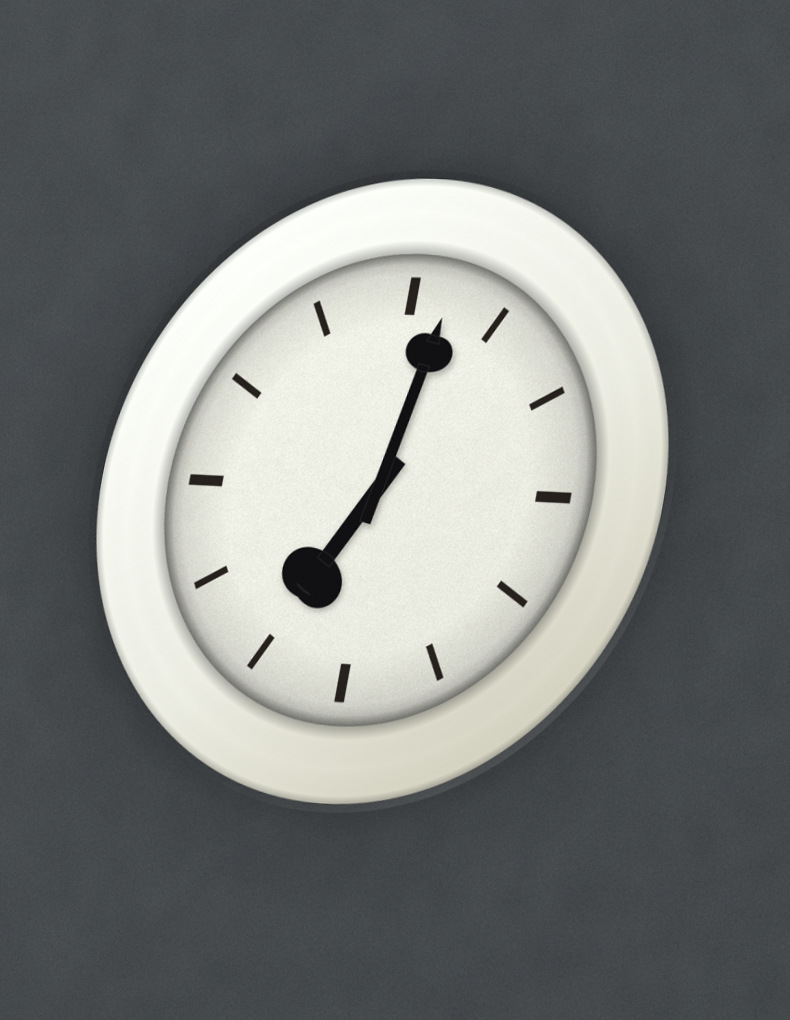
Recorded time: 7.02
